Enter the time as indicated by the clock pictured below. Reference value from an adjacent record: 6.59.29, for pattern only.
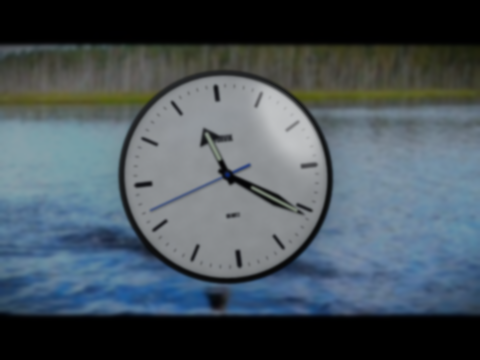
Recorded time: 11.20.42
